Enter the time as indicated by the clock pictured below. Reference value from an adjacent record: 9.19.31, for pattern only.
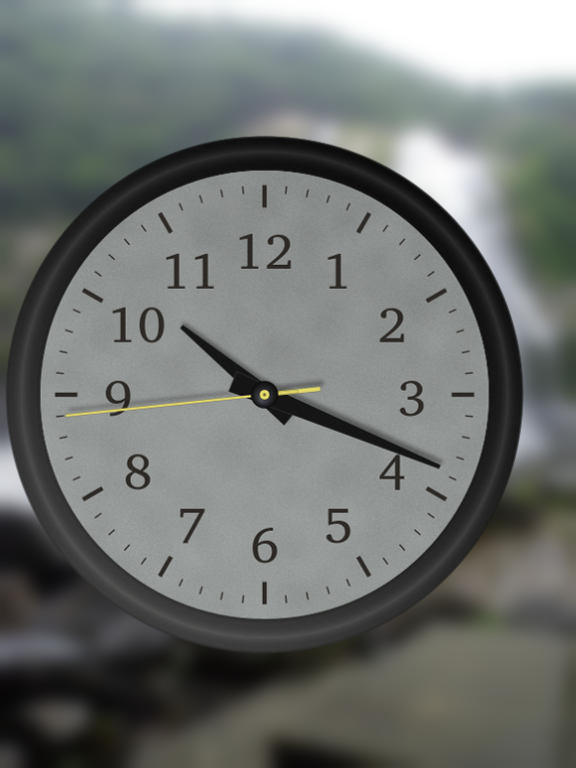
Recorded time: 10.18.44
